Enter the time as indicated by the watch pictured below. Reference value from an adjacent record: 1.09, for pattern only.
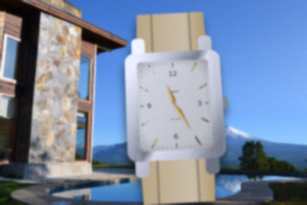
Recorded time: 11.25
